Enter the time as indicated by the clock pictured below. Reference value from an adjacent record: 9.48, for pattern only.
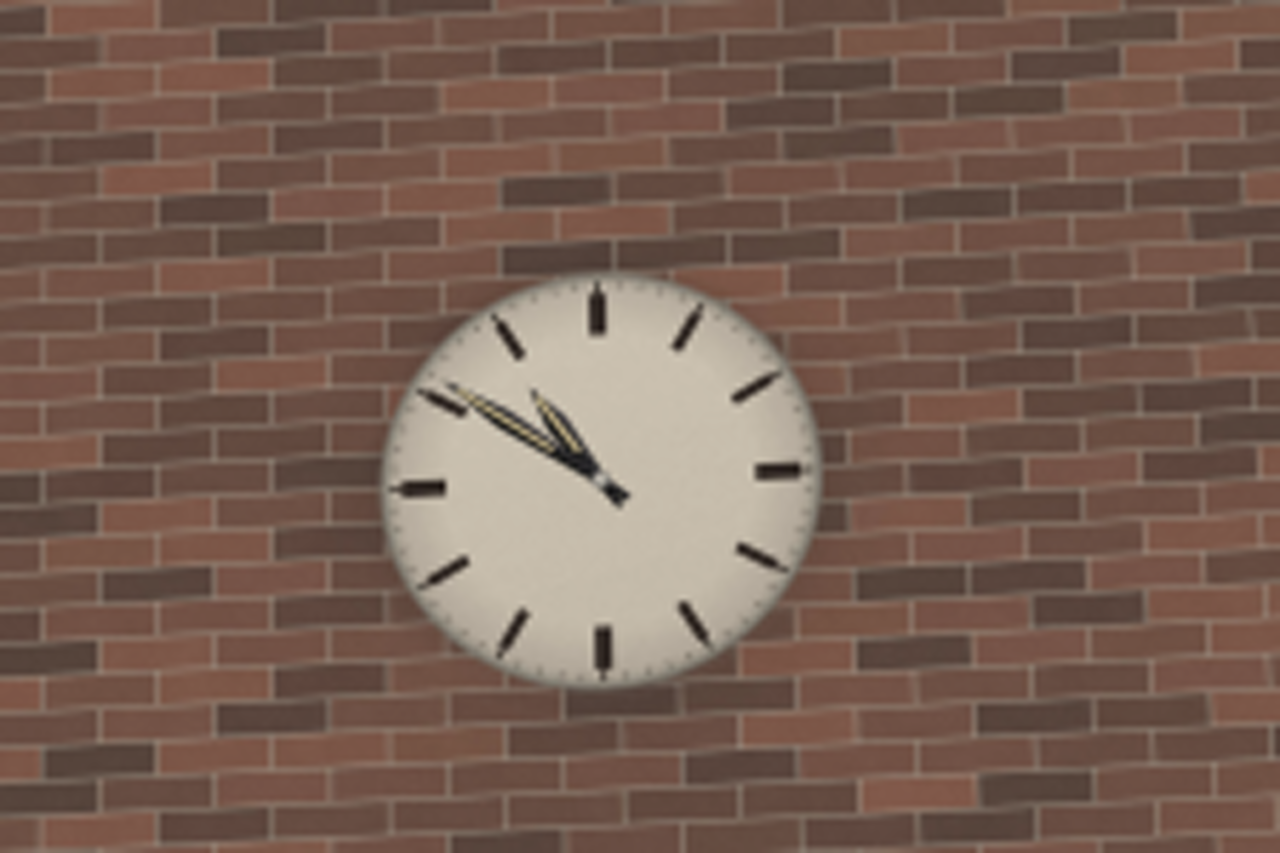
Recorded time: 10.51
